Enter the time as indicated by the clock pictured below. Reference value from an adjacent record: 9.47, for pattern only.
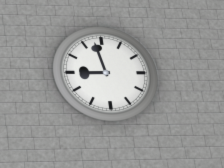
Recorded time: 8.58
